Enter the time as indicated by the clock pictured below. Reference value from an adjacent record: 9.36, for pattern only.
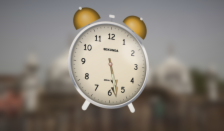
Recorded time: 5.28
